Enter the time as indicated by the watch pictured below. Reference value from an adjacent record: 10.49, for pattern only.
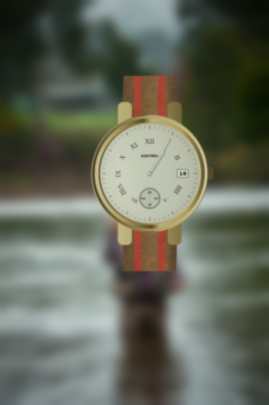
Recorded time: 1.05
